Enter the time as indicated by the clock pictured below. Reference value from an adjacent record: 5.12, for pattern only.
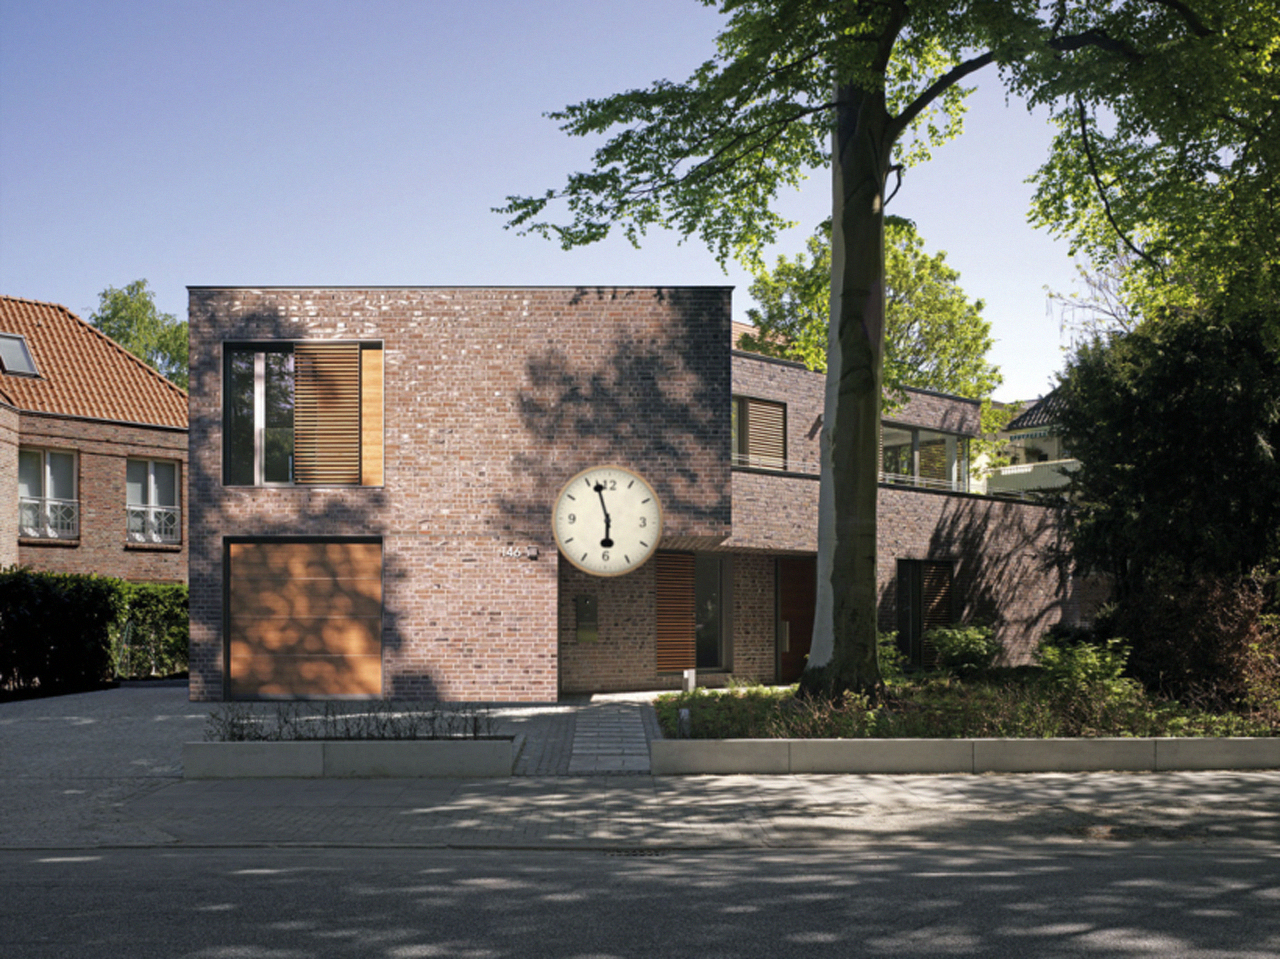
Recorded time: 5.57
